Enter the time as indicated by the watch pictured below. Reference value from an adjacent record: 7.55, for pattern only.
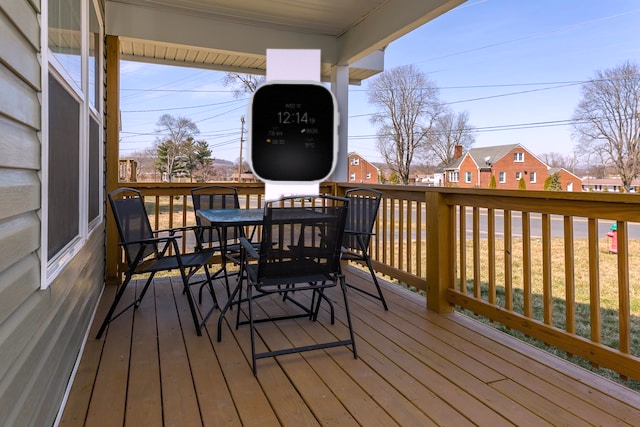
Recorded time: 12.14
